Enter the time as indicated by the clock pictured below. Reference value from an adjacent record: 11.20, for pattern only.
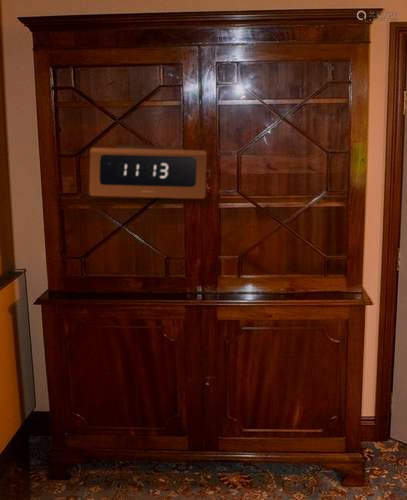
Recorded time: 11.13
